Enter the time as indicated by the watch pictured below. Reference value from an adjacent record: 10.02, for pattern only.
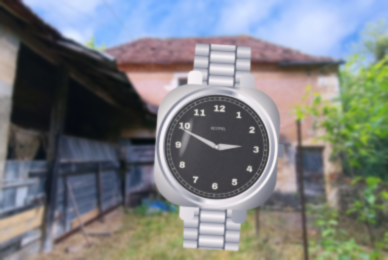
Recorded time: 2.49
